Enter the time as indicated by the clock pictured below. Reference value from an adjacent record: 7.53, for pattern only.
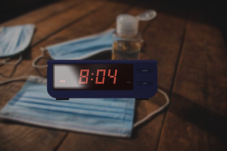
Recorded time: 8.04
